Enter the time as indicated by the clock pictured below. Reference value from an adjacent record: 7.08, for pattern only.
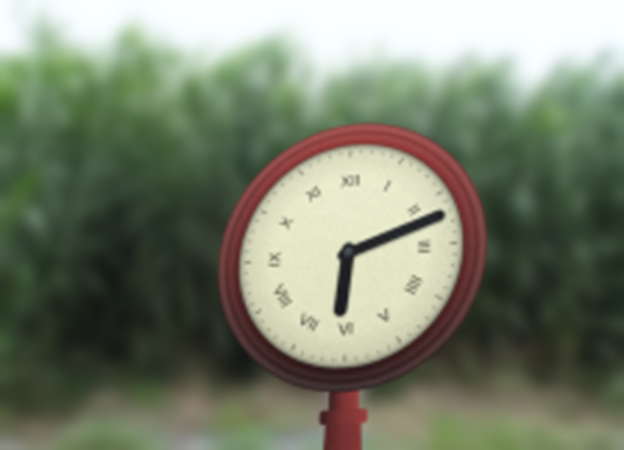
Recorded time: 6.12
